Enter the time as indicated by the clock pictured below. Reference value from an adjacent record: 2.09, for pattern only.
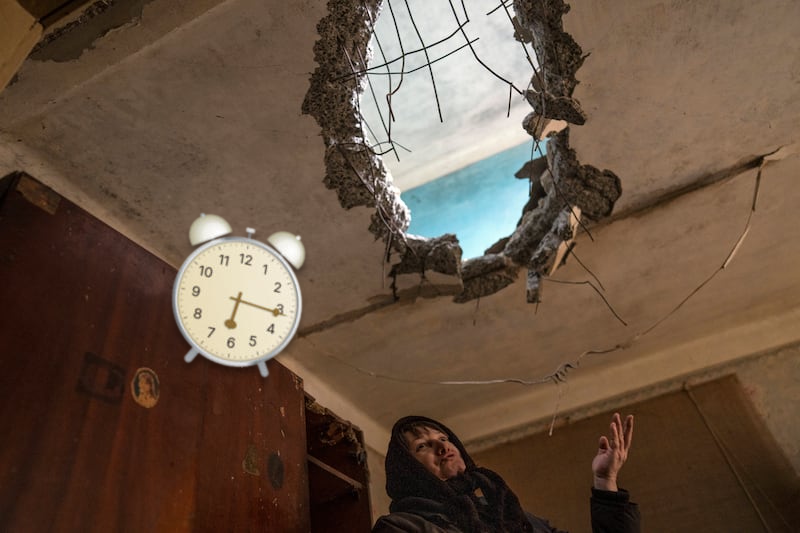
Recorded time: 6.16
